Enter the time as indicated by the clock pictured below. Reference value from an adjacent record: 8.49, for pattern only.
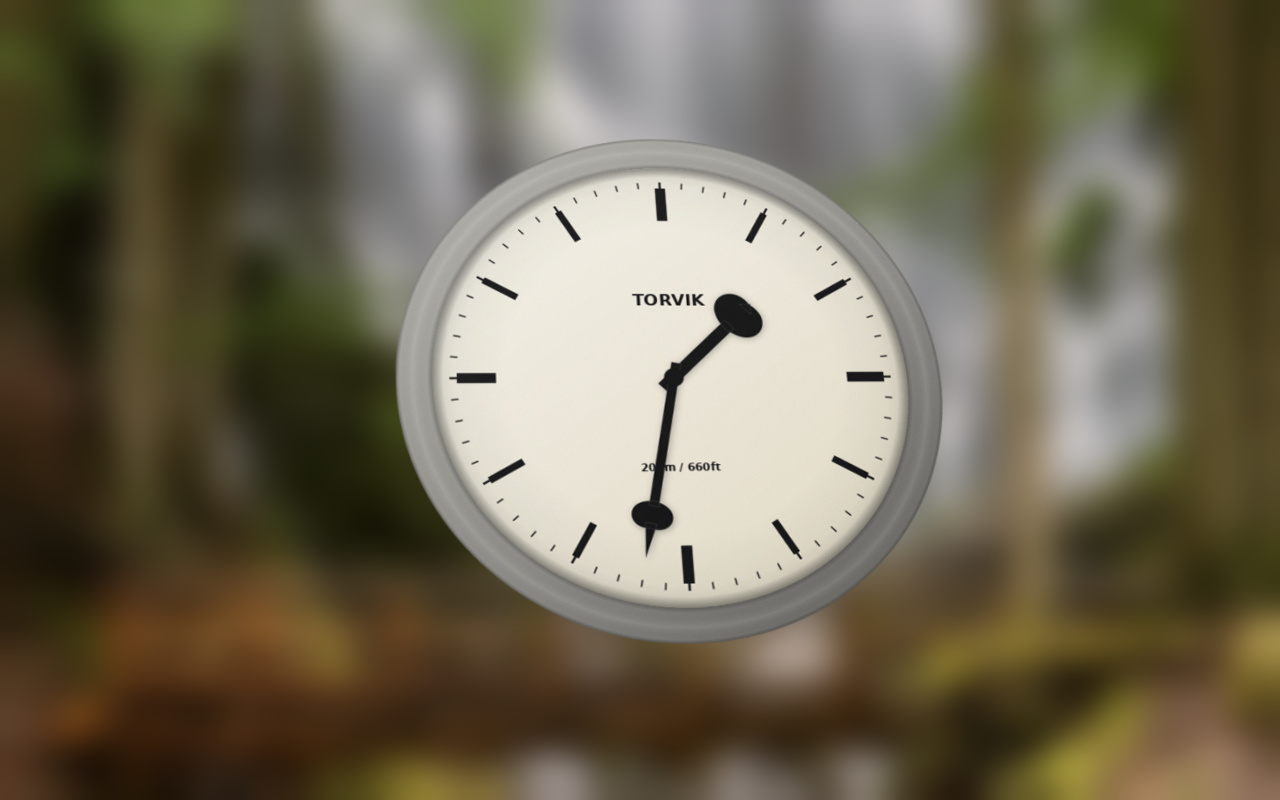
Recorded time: 1.32
